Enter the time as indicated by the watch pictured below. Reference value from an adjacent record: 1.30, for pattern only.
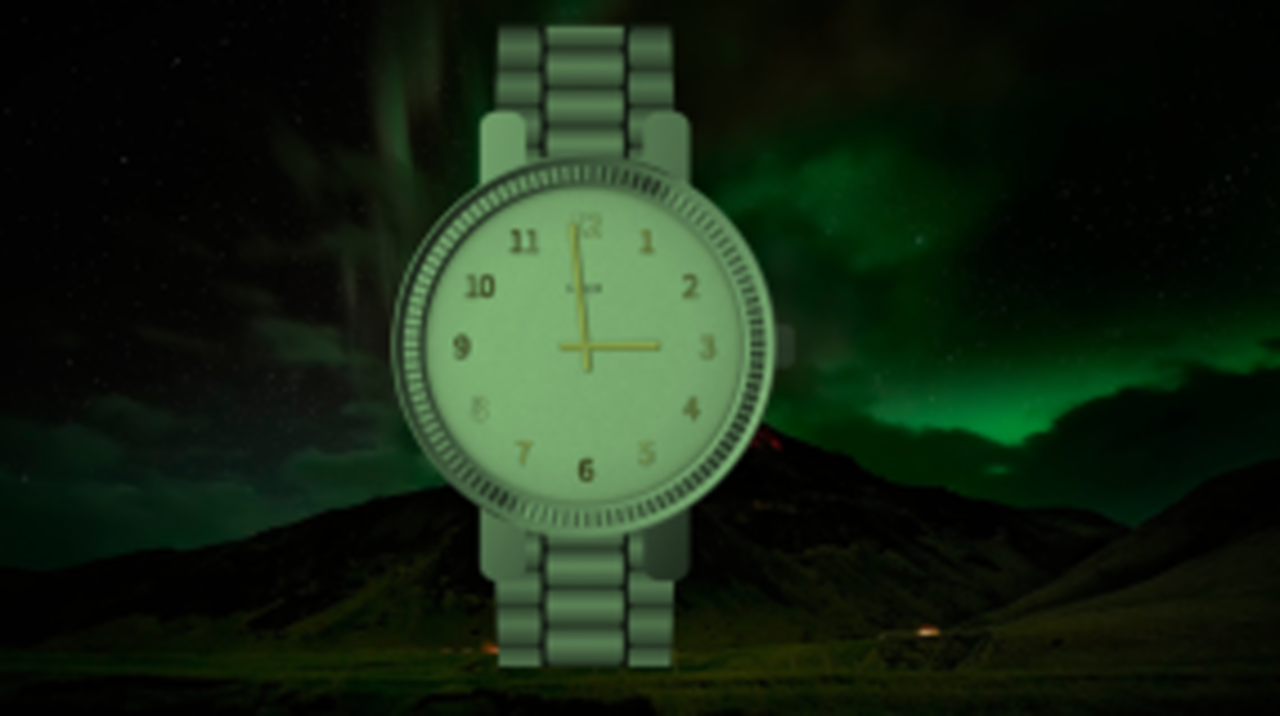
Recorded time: 2.59
